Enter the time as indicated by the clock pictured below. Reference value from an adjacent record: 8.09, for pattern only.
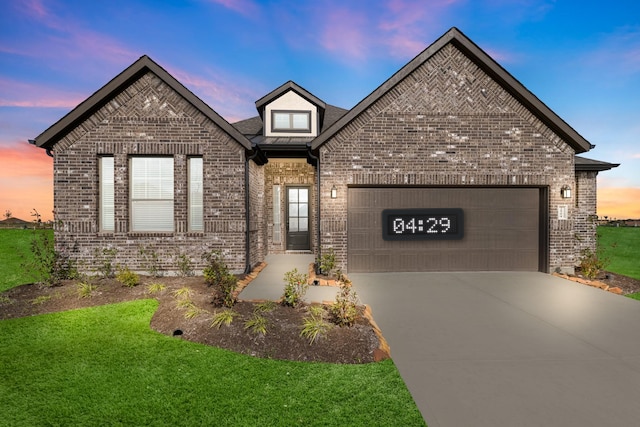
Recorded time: 4.29
